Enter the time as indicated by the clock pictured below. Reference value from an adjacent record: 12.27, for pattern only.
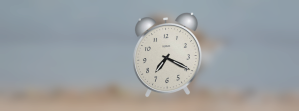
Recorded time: 7.20
